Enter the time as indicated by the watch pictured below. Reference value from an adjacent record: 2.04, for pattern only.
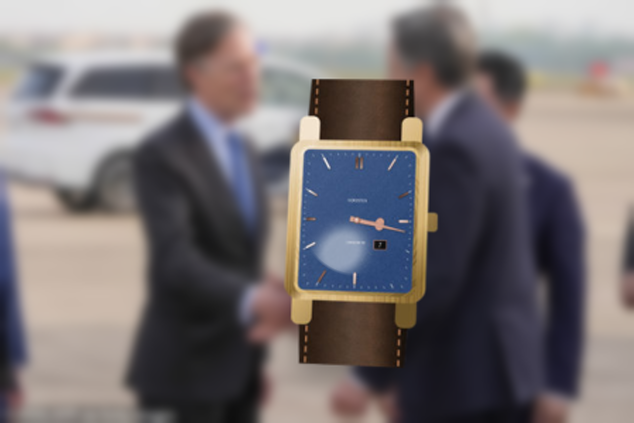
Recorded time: 3.17
